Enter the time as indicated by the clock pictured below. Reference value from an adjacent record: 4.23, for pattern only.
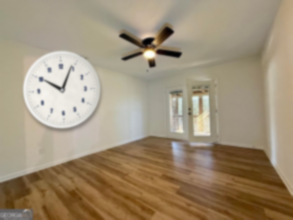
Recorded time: 10.04
